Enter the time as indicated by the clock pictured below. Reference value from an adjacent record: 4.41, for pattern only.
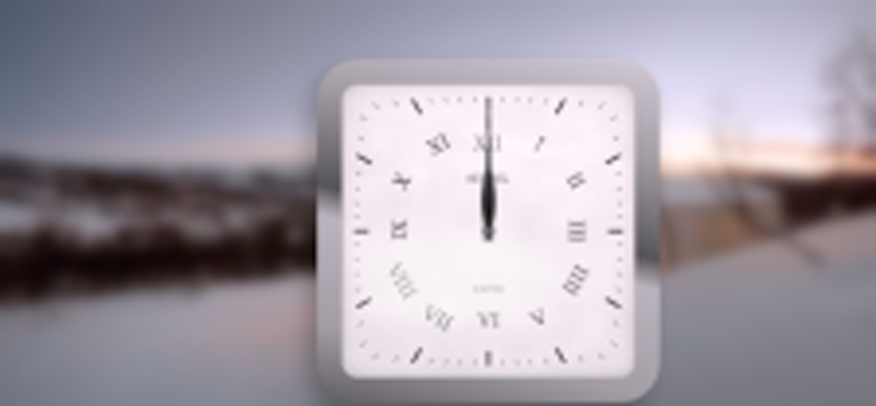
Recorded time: 12.00
